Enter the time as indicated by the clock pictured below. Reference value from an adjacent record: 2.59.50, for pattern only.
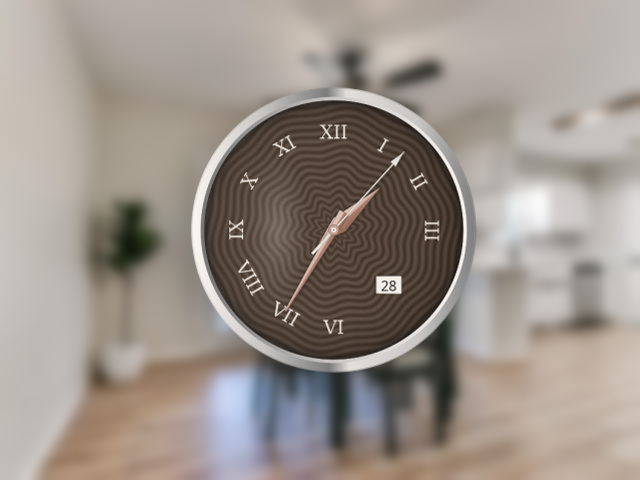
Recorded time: 1.35.07
